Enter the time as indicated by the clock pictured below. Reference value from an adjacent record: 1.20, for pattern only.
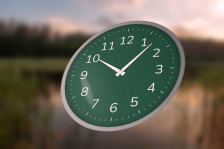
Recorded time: 10.07
